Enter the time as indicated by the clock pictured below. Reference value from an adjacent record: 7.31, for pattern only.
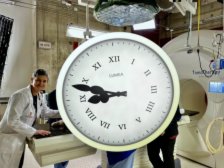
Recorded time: 8.48
